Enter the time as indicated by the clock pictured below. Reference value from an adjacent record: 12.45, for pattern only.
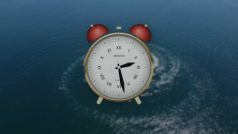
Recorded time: 2.28
